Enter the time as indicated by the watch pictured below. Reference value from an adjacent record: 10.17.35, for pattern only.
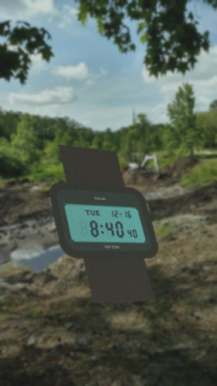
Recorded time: 8.40.40
